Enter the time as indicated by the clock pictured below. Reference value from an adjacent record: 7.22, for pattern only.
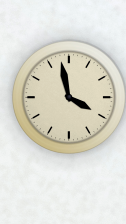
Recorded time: 3.58
